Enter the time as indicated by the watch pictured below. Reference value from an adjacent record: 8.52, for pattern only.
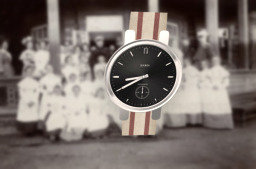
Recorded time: 8.40
